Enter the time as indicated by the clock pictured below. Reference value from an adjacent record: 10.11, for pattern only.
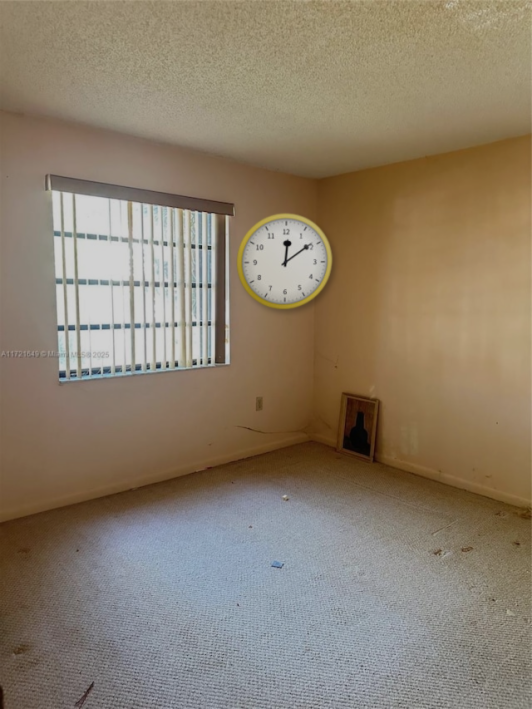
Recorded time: 12.09
